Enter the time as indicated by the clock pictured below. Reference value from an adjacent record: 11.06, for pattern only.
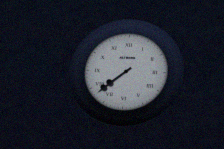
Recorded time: 7.38
